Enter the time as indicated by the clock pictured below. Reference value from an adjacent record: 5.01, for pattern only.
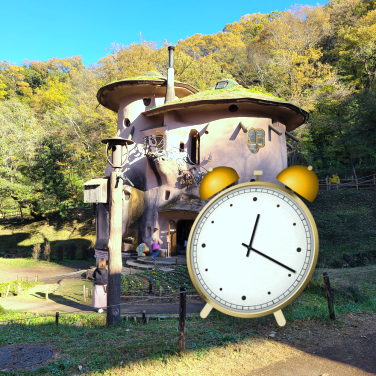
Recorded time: 12.19
